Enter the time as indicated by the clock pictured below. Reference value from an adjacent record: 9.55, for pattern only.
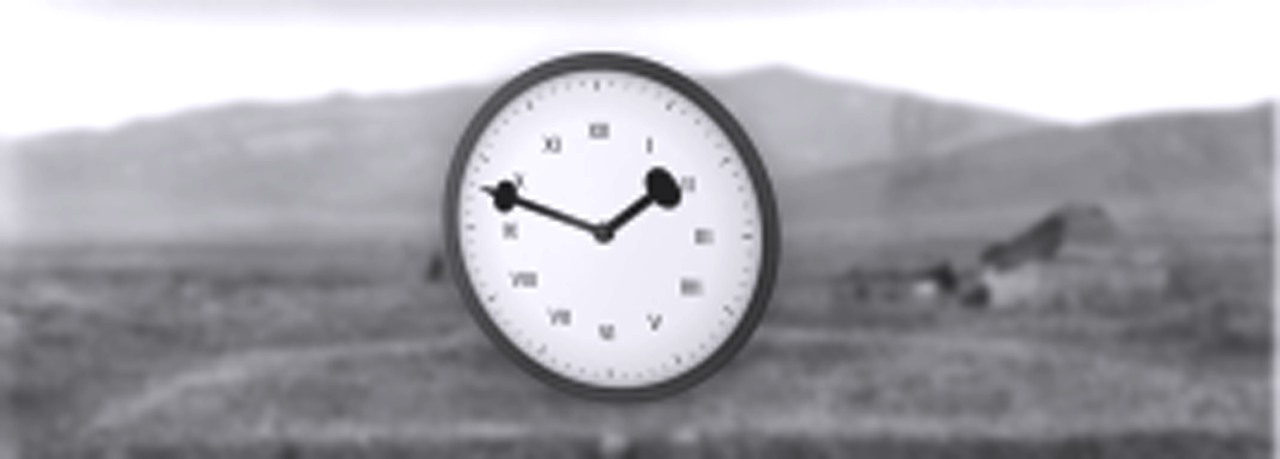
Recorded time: 1.48
